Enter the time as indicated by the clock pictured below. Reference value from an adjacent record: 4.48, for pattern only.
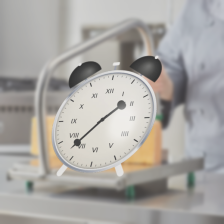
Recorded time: 1.37
